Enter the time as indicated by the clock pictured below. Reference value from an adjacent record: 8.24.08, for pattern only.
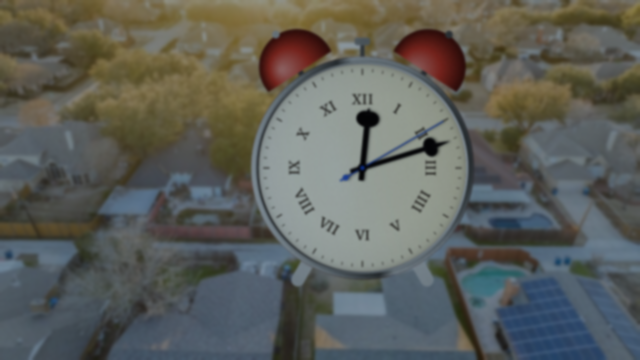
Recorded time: 12.12.10
